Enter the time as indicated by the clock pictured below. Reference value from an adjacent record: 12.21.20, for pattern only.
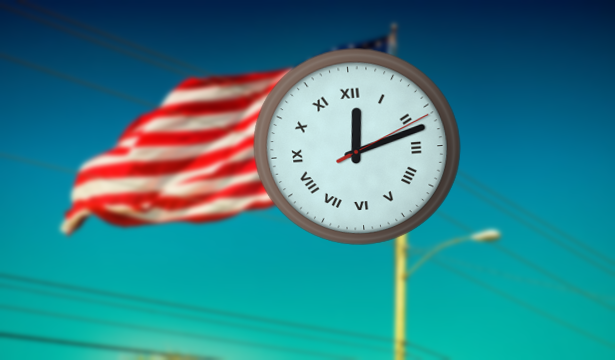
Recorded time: 12.12.11
